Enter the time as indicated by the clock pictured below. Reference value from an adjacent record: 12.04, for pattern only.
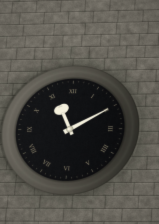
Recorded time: 11.10
